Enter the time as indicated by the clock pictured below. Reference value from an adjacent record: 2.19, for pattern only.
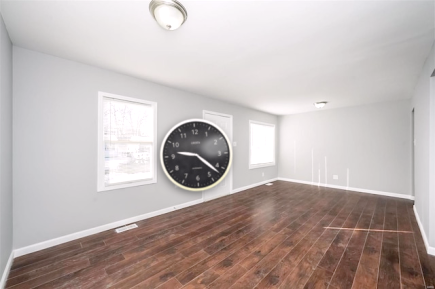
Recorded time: 9.22
